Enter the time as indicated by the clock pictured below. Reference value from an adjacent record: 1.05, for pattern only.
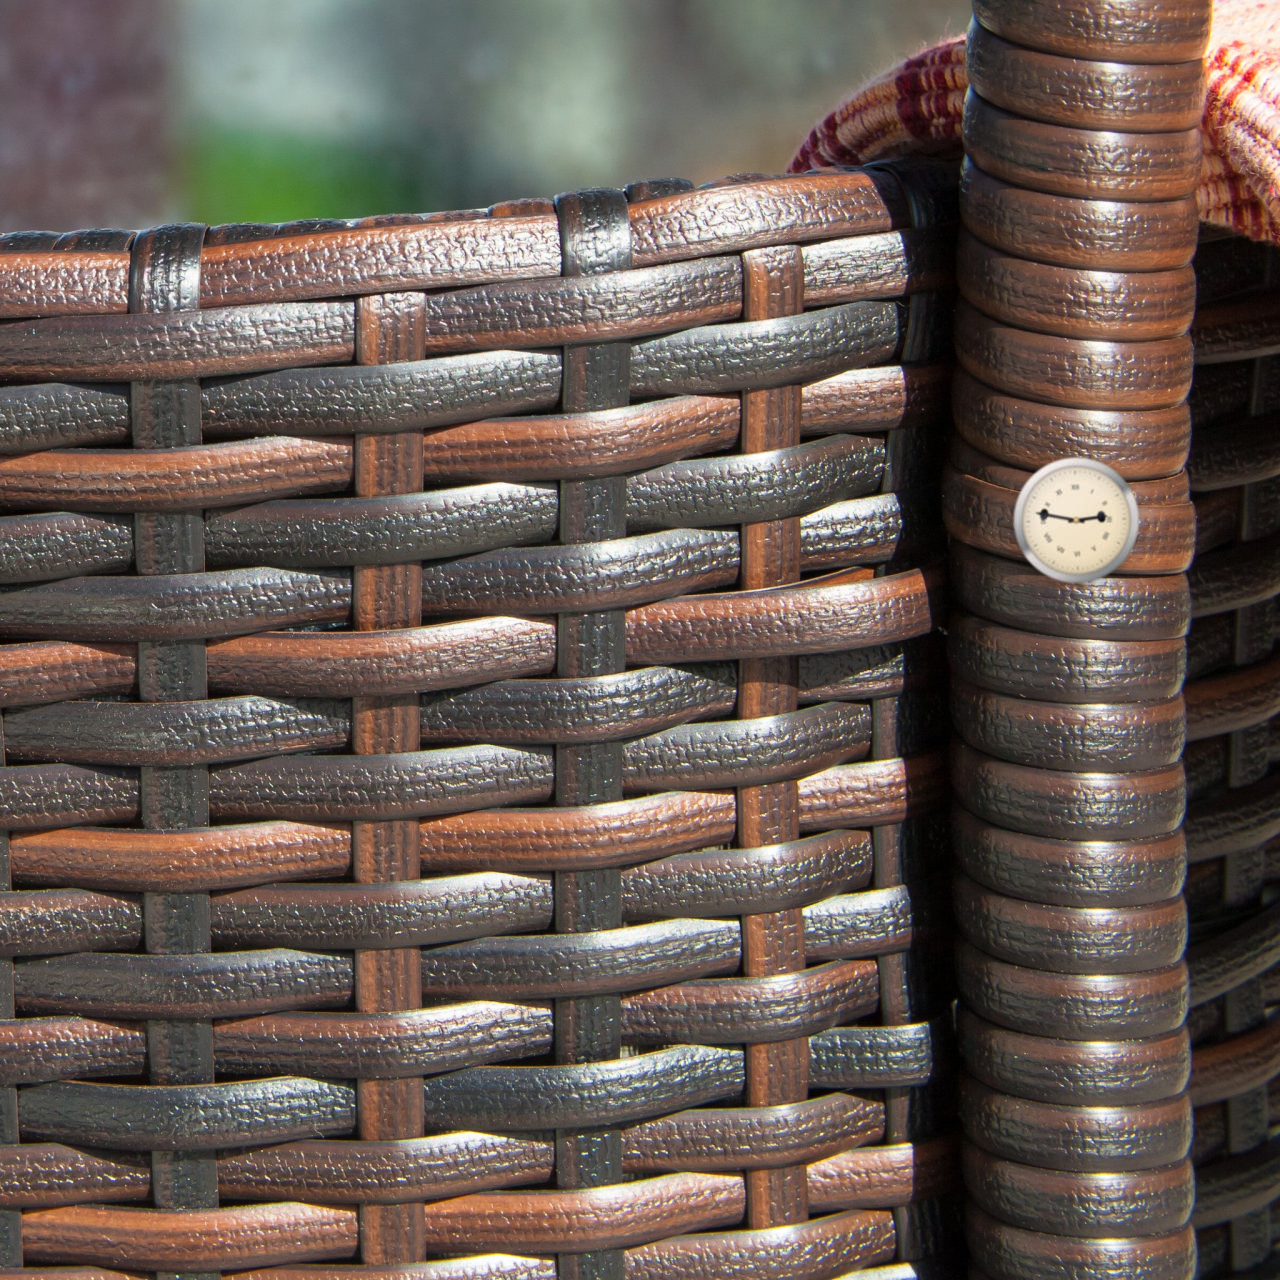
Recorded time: 2.47
